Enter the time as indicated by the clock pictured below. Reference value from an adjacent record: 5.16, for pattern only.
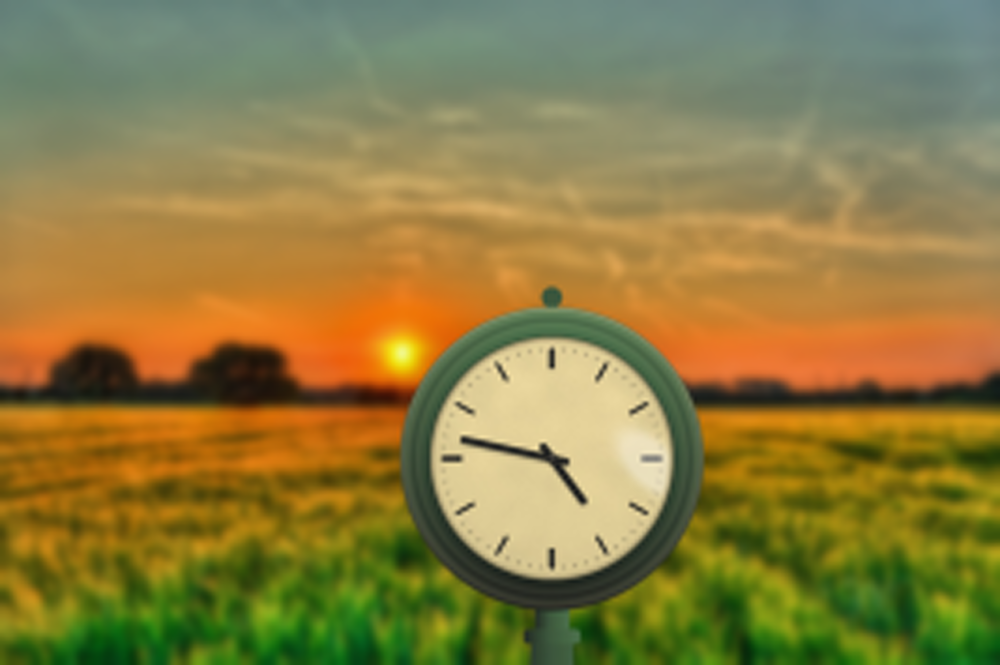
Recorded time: 4.47
